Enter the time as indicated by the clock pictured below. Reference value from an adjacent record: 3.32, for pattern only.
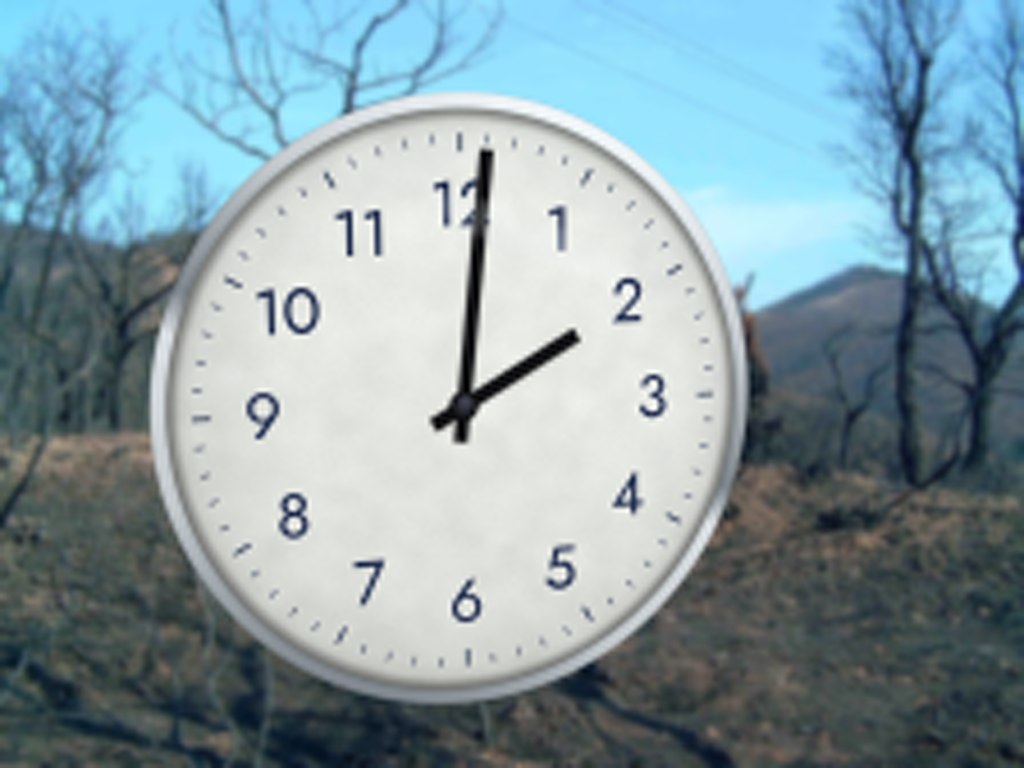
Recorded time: 2.01
